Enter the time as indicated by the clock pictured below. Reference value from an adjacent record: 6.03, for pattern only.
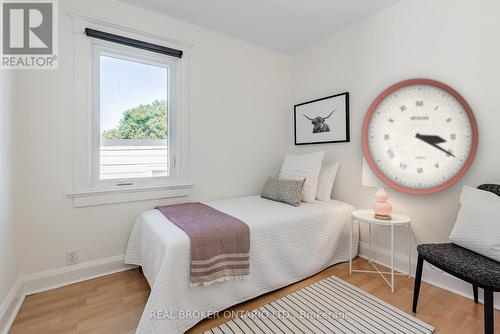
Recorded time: 3.20
